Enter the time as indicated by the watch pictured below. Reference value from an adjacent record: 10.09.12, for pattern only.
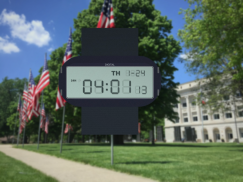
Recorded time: 4.01.13
